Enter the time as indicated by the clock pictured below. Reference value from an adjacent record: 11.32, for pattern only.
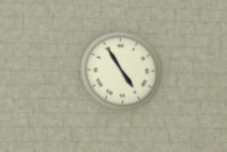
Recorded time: 4.55
